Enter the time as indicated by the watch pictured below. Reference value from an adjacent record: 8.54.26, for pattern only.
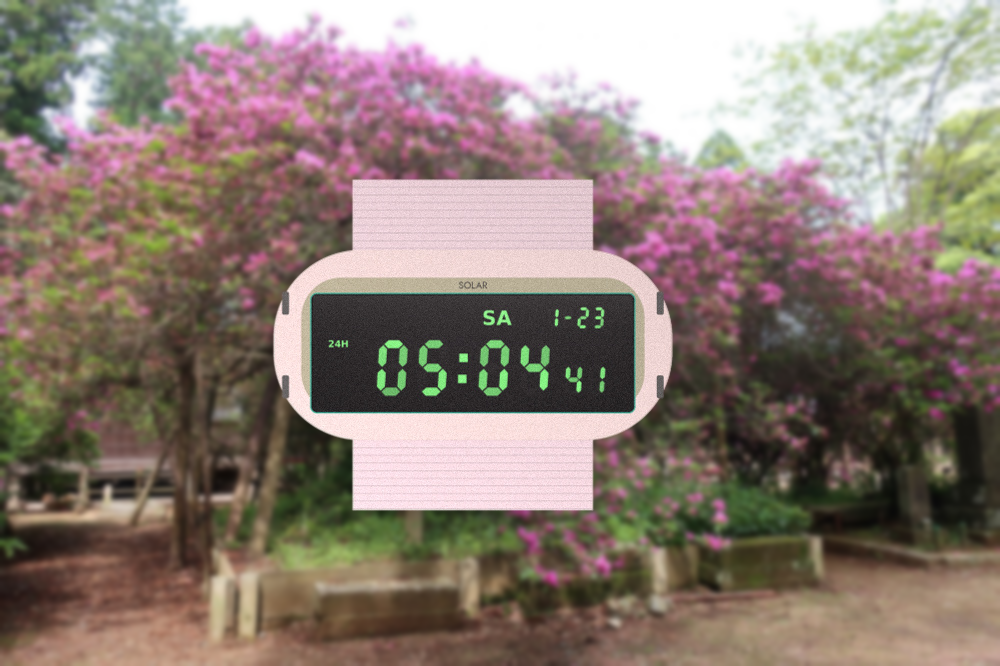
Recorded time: 5.04.41
